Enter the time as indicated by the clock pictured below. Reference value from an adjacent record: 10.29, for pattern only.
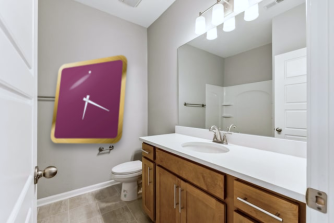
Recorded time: 6.19
